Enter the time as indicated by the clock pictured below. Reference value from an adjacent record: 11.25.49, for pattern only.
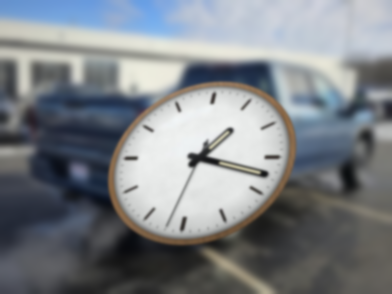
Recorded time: 1.17.32
